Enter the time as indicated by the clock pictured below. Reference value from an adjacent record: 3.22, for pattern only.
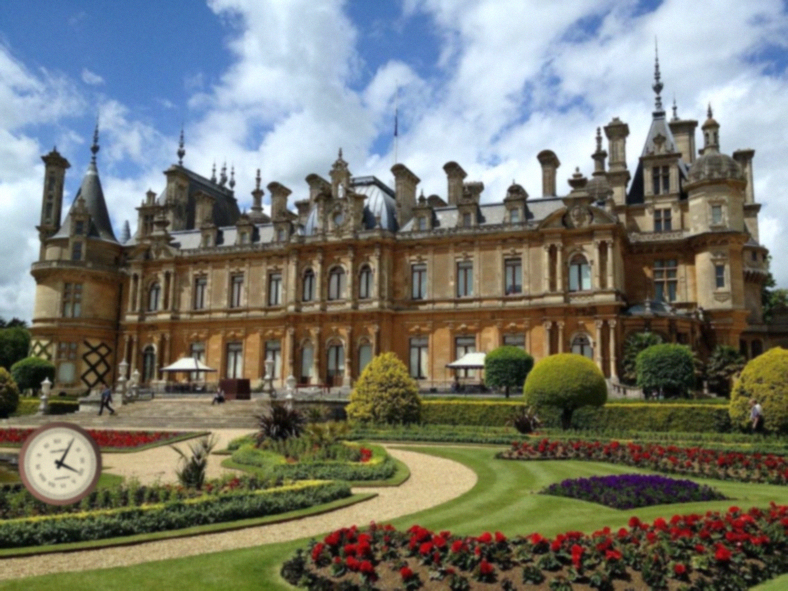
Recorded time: 4.06
